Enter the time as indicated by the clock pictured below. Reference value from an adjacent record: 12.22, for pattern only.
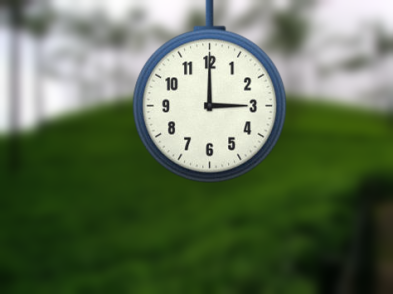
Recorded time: 3.00
